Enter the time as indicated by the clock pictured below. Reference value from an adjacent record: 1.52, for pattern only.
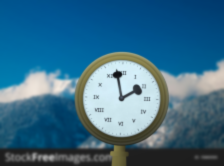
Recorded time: 1.58
